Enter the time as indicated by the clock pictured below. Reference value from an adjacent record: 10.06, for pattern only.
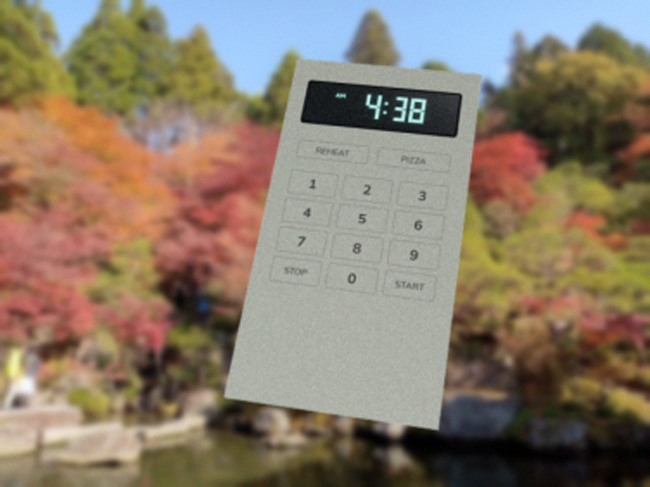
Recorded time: 4.38
